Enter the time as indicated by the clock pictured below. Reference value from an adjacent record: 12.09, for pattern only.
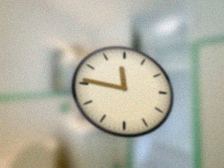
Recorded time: 11.46
